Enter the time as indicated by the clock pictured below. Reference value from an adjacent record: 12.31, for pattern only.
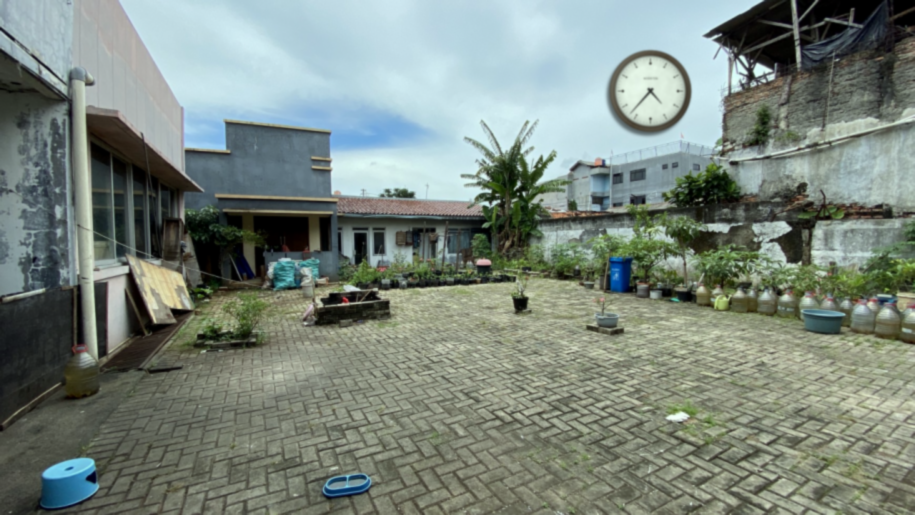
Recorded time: 4.37
